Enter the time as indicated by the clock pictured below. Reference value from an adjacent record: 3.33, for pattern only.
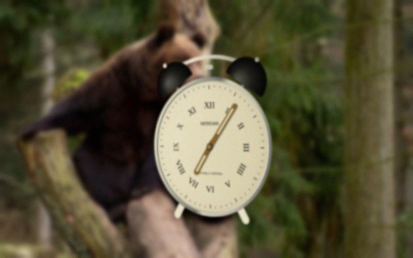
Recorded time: 7.06
